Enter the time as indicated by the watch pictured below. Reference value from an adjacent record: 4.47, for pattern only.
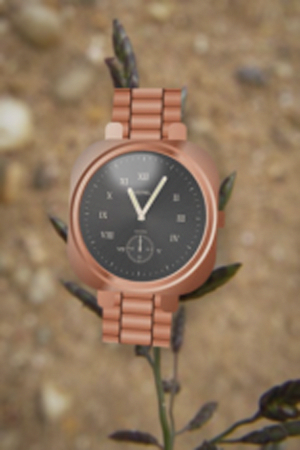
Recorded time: 11.05
